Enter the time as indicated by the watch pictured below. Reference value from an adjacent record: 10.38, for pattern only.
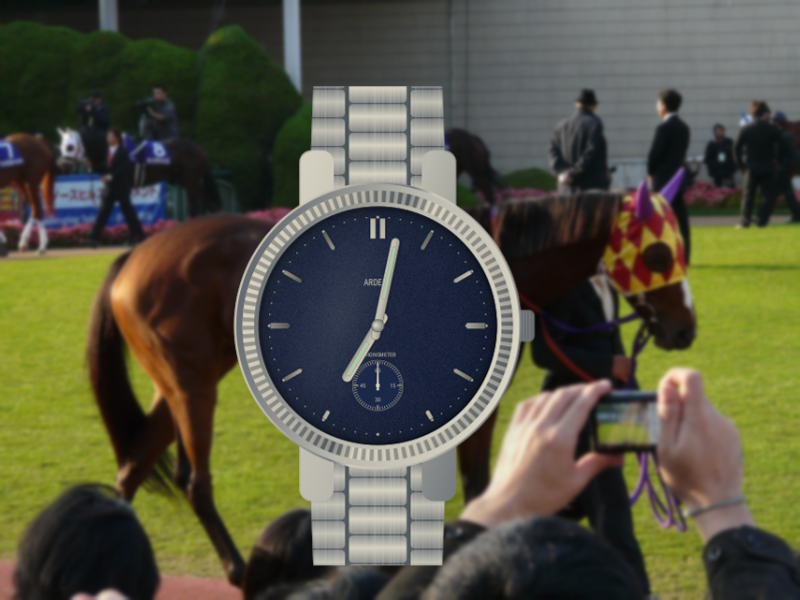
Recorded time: 7.02
